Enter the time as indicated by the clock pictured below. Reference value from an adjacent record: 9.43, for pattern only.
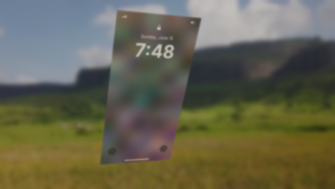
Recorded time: 7.48
